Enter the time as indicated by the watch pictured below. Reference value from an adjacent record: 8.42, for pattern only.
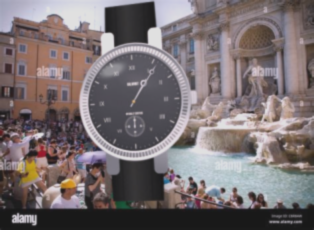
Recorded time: 1.06
